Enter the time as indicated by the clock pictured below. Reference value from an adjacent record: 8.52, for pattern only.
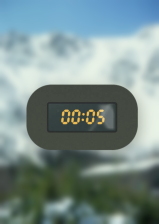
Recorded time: 0.05
